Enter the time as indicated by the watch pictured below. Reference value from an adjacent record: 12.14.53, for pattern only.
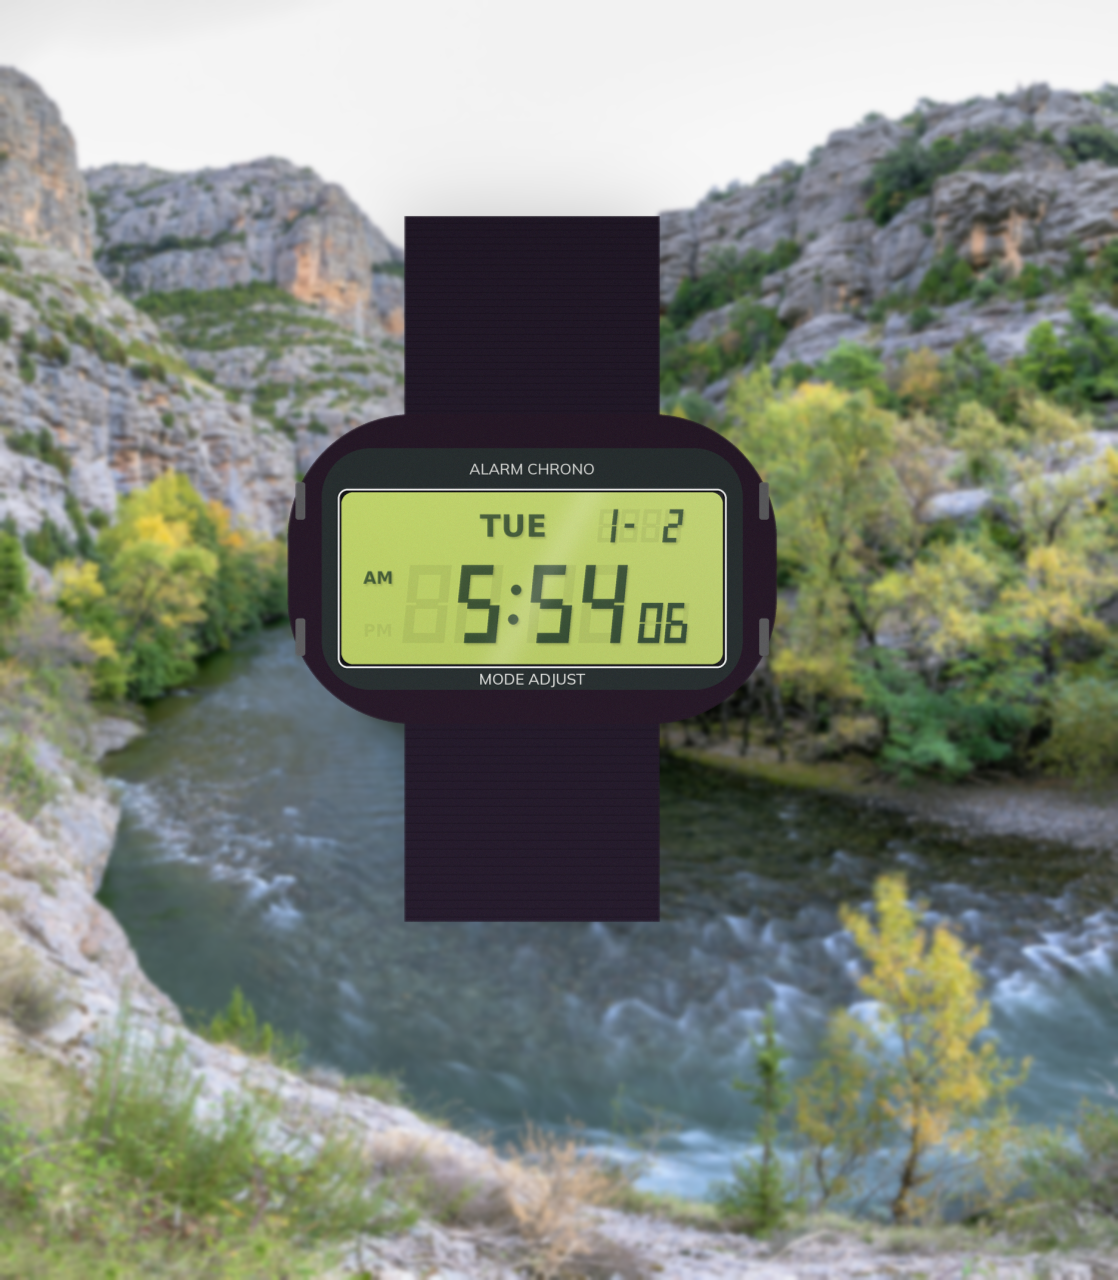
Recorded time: 5.54.06
